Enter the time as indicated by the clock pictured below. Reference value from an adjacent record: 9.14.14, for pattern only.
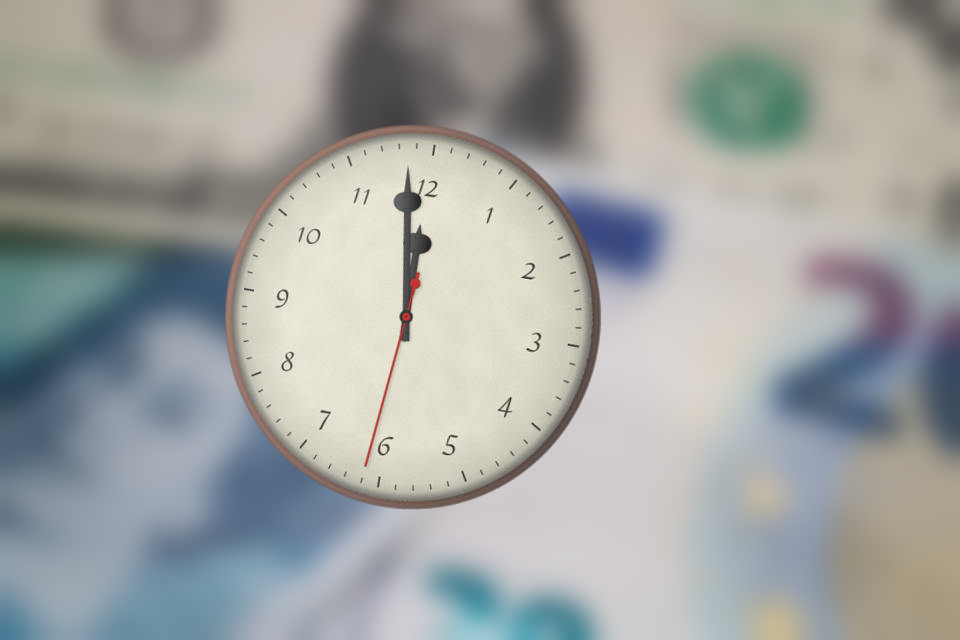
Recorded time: 11.58.31
